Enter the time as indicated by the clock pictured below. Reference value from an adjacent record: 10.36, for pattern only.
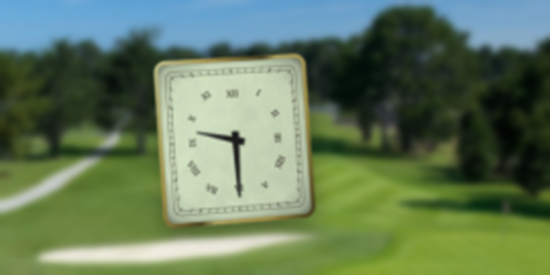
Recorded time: 9.30
